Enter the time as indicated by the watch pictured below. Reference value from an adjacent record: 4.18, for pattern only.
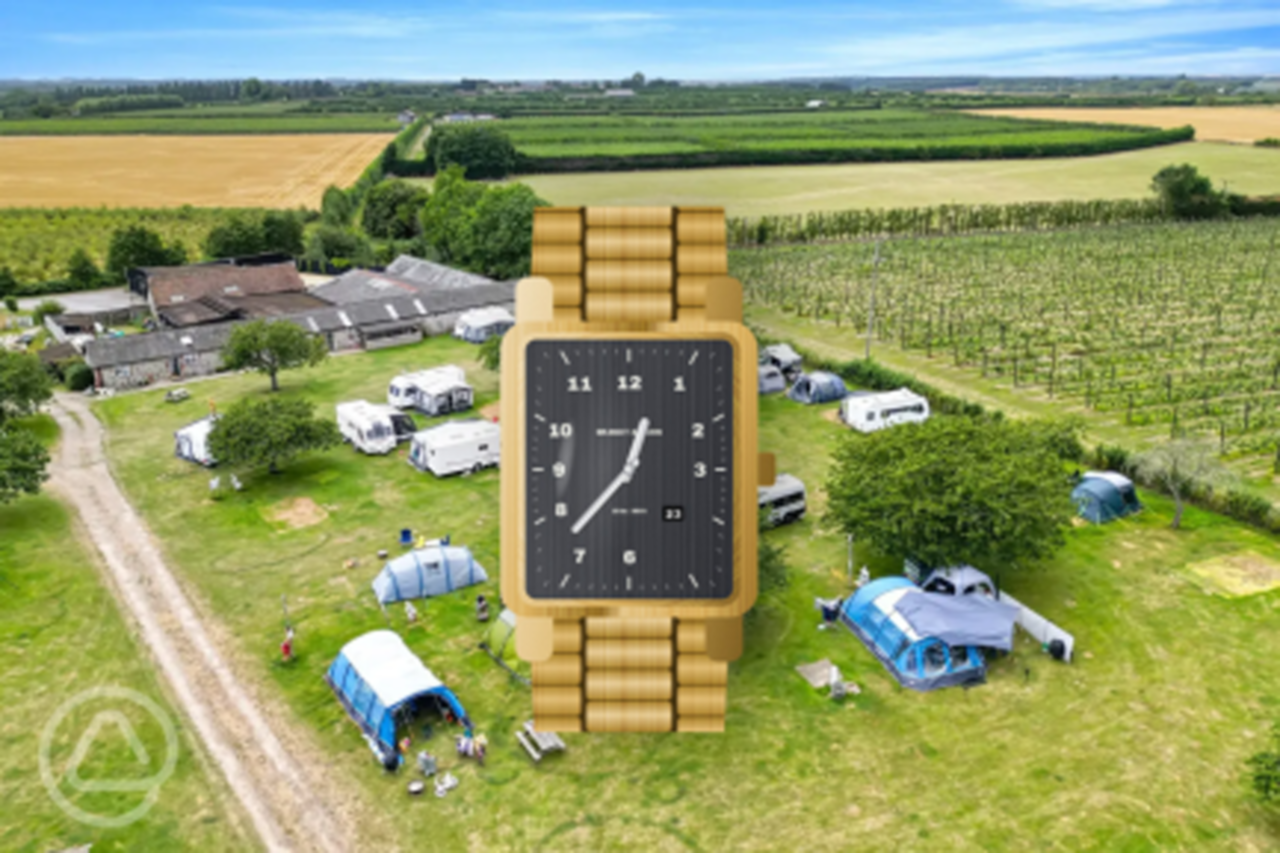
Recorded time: 12.37
